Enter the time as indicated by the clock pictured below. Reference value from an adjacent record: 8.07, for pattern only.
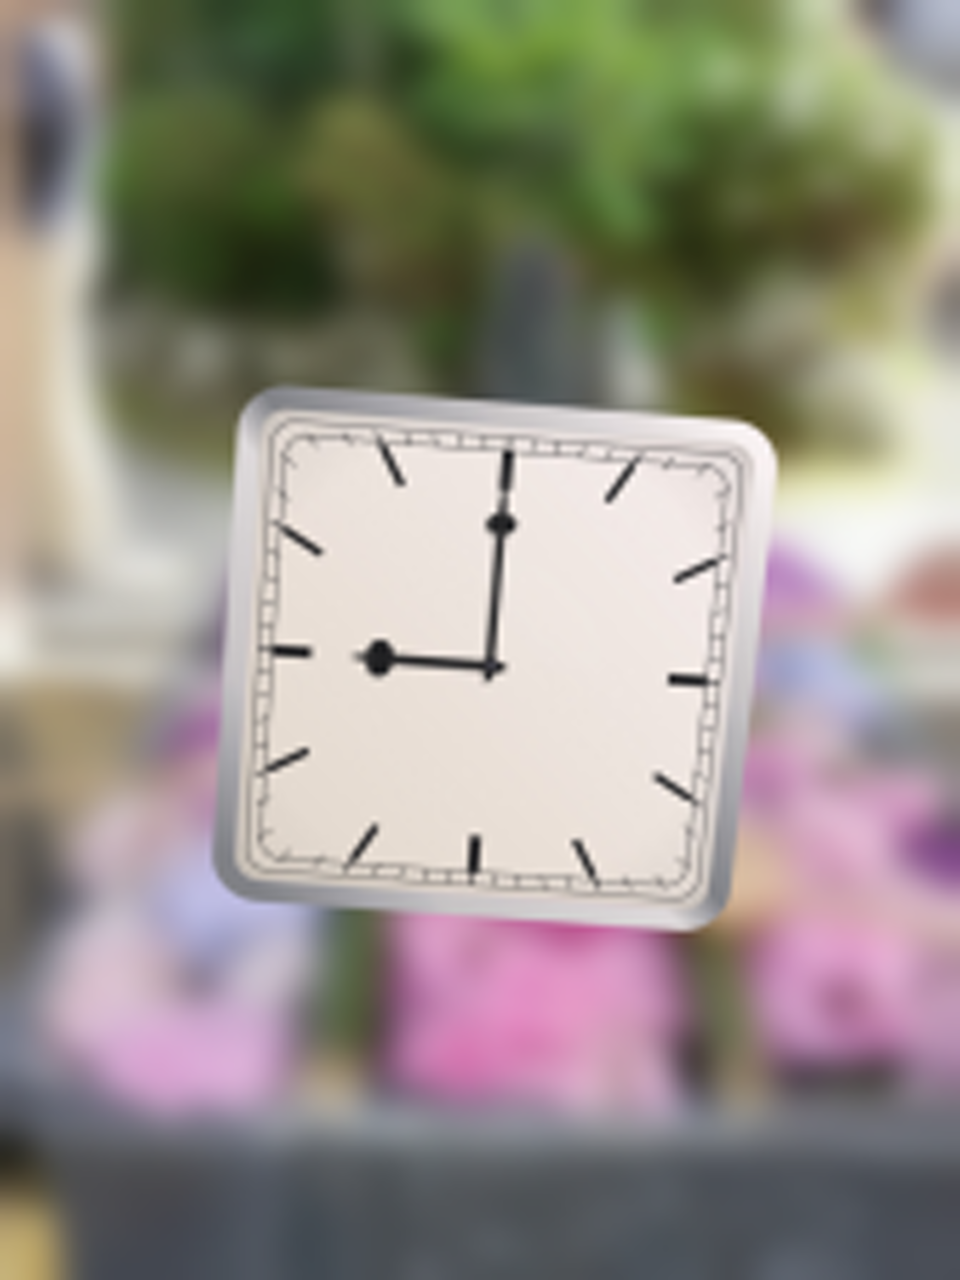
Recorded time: 9.00
